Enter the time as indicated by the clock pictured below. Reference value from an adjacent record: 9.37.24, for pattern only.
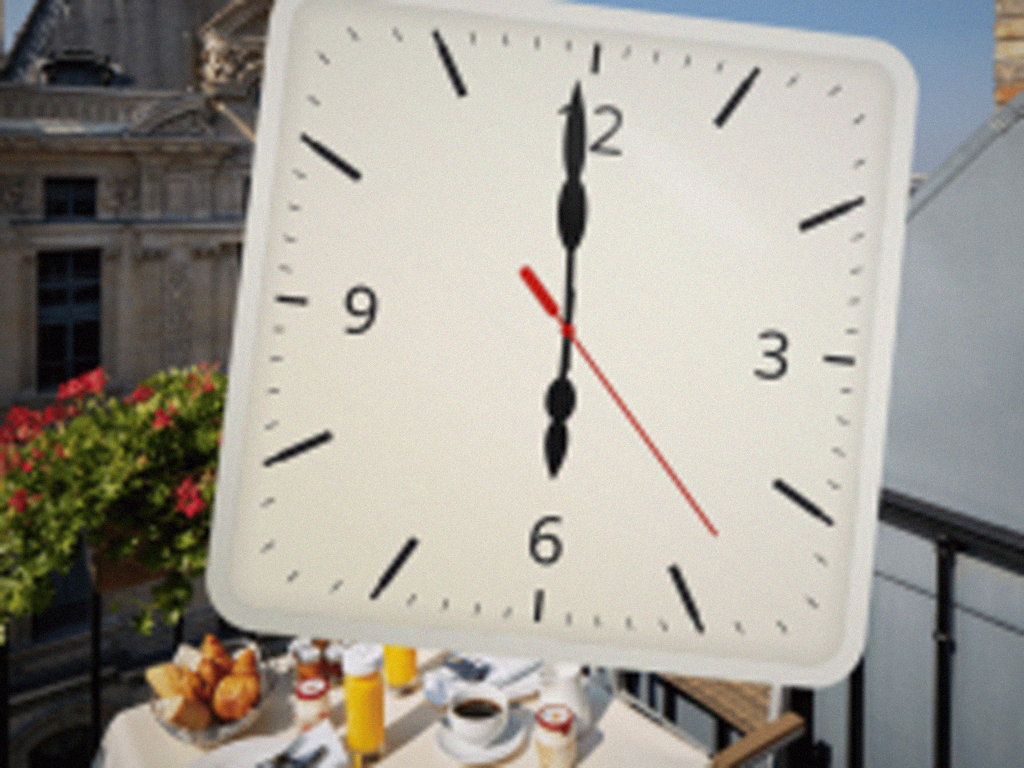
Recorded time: 5.59.23
